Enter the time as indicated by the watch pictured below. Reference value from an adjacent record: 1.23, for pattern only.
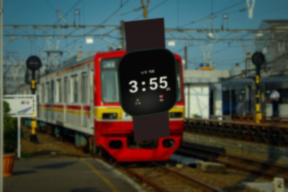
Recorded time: 3.55
